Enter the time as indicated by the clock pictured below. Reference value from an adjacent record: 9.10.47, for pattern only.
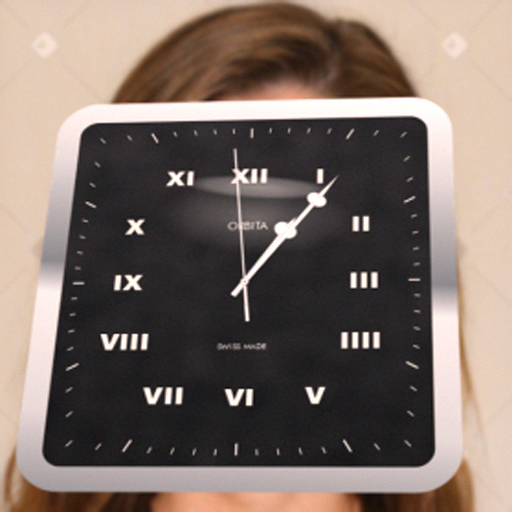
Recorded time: 1.05.59
